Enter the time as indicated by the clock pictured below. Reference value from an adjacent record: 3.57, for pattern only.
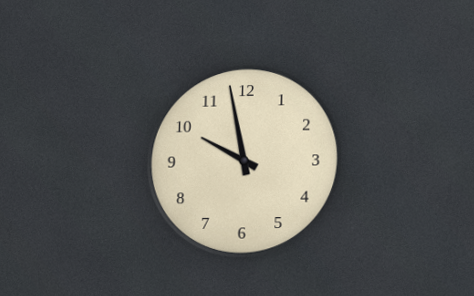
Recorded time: 9.58
